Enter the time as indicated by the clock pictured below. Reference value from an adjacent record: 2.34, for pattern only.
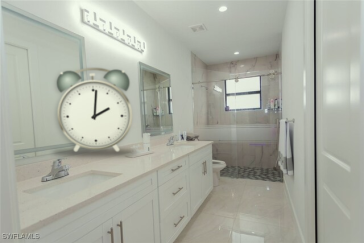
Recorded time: 2.01
